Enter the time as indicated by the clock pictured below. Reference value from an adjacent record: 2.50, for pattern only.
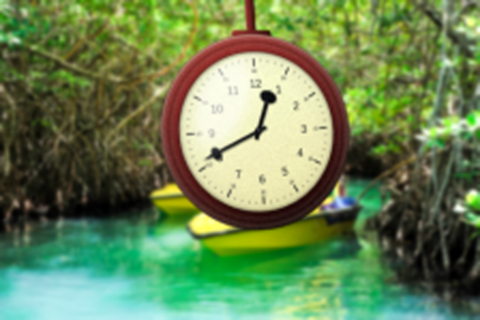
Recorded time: 12.41
